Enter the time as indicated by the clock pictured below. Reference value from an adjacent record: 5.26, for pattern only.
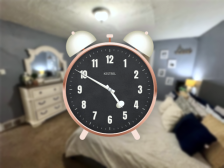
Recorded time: 4.50
